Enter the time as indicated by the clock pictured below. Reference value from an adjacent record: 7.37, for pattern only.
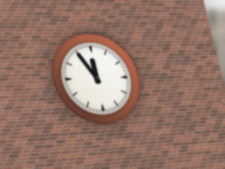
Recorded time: 11.55
